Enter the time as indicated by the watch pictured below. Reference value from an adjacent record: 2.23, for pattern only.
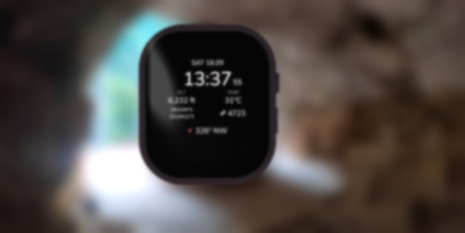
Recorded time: 13.37
